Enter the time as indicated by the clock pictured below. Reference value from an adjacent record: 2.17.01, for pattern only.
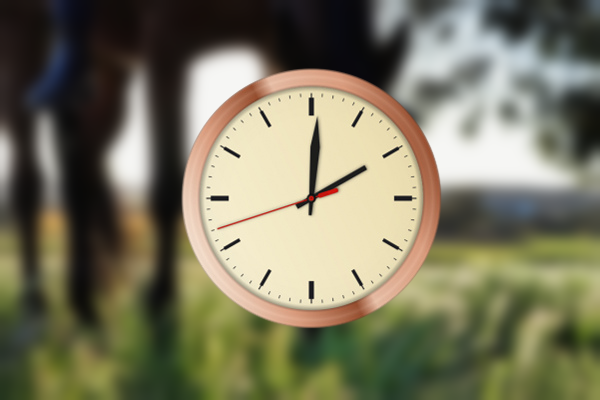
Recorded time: 2.00.42
